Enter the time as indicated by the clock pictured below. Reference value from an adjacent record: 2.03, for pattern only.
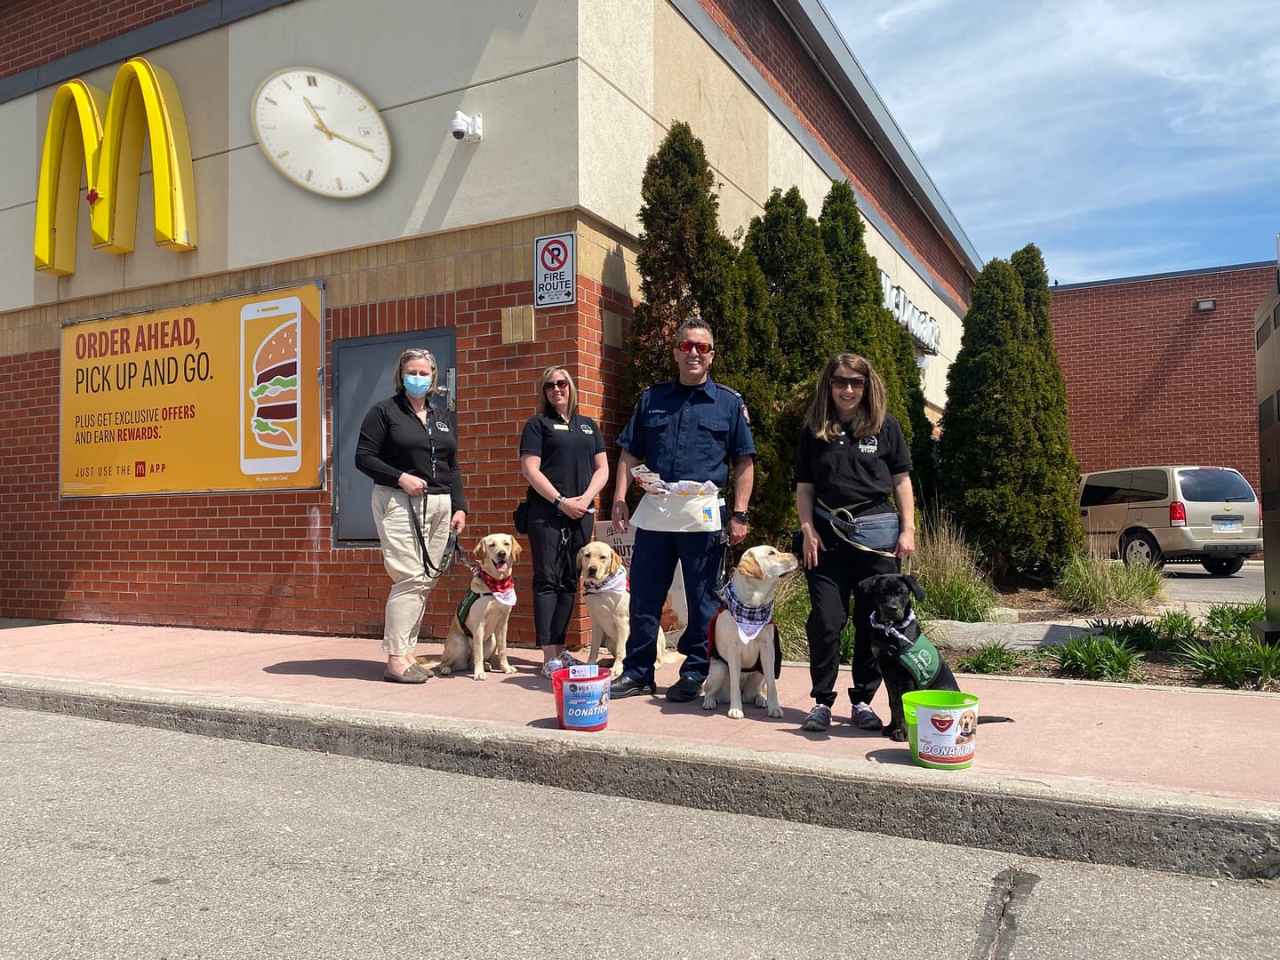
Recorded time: 11.19
